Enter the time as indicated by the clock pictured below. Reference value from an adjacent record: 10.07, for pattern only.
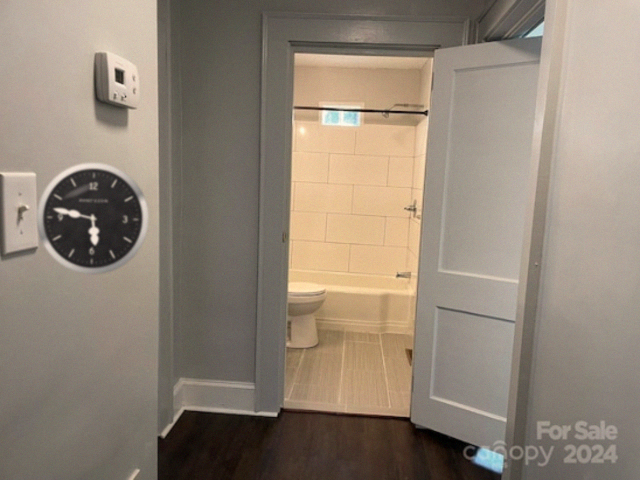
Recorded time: 5.47
